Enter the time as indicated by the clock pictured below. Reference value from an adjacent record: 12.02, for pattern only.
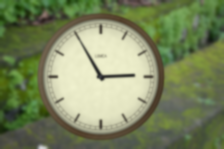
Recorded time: 2.55
